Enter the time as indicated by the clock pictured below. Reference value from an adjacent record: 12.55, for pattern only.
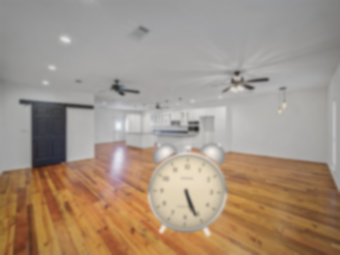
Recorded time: 5.26
